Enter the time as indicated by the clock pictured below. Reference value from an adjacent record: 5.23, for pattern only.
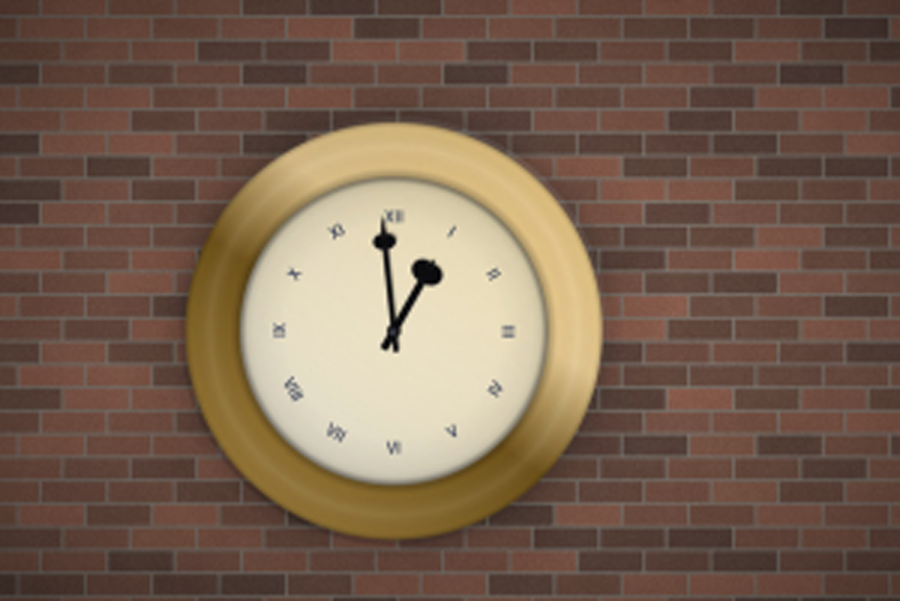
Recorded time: 12.59
